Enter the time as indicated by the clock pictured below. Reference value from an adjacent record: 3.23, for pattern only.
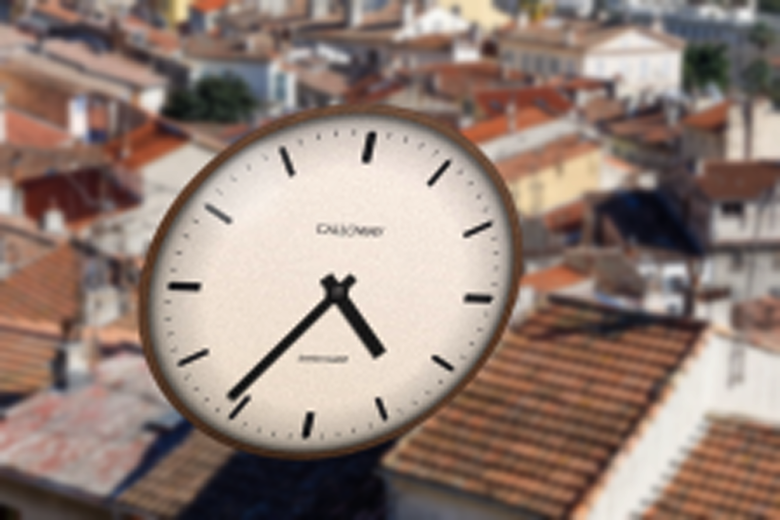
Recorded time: 4.36
